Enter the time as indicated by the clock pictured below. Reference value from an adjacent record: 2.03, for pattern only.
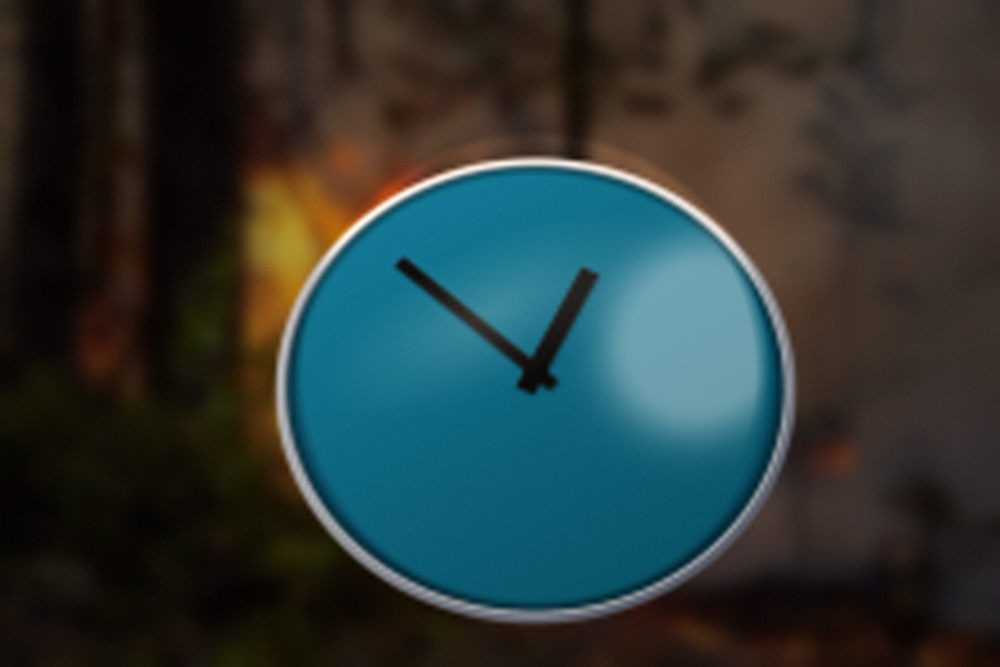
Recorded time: 12.52
